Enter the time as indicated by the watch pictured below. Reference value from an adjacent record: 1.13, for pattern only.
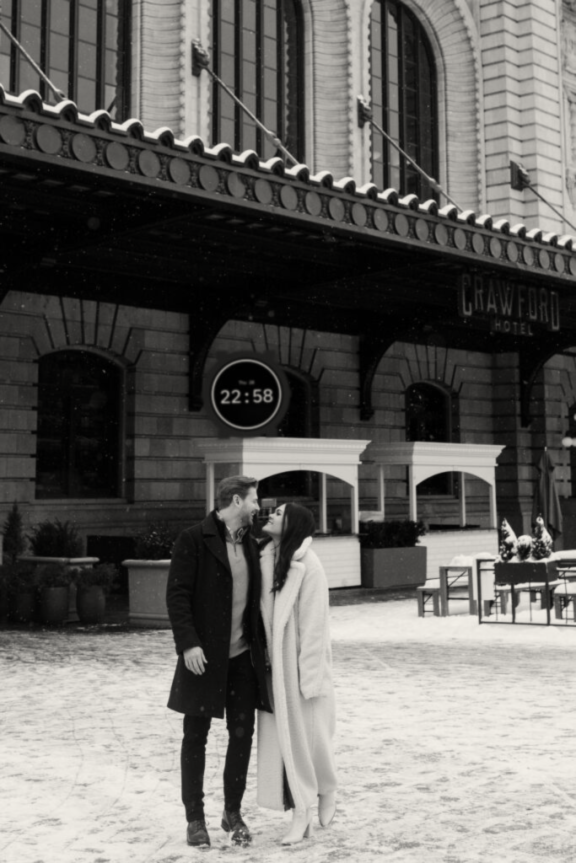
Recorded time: 22.58
